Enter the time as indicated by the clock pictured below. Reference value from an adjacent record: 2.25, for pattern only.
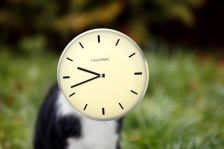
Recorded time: 9.42
